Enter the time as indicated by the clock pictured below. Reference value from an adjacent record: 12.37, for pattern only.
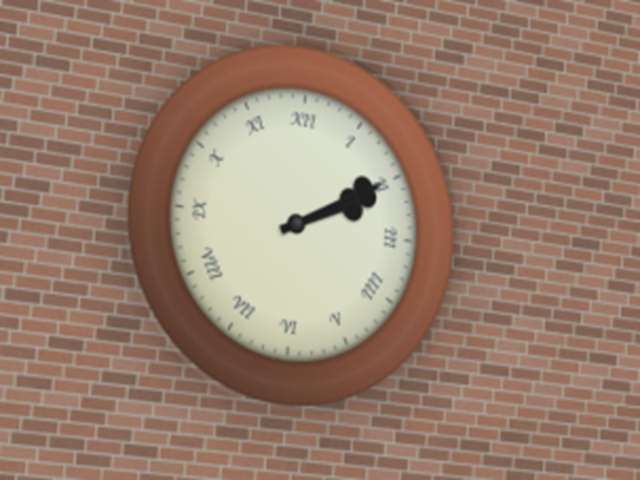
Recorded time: 2.10
